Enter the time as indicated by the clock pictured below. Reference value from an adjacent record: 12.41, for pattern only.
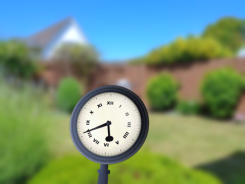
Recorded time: 5.41
